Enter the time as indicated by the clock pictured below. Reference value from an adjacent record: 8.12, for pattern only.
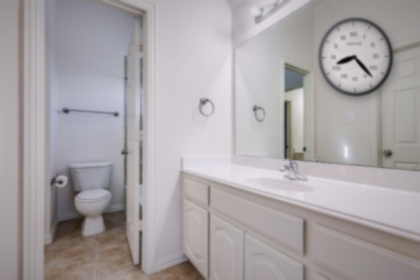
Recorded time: 8.23
